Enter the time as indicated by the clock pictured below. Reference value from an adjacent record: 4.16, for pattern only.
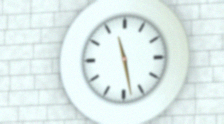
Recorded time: 11.28
